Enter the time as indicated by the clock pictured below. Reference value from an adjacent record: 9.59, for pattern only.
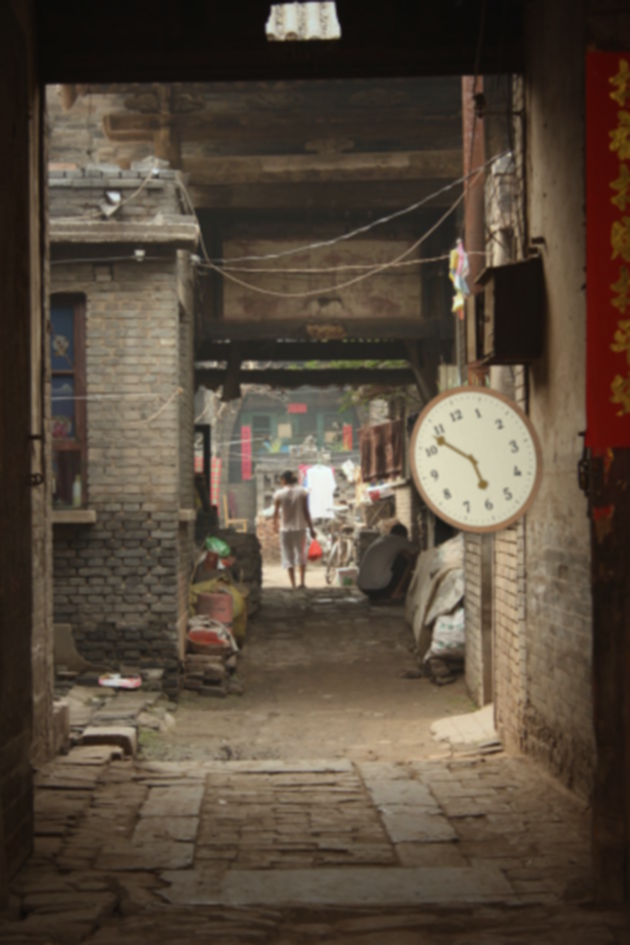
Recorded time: 5.53
